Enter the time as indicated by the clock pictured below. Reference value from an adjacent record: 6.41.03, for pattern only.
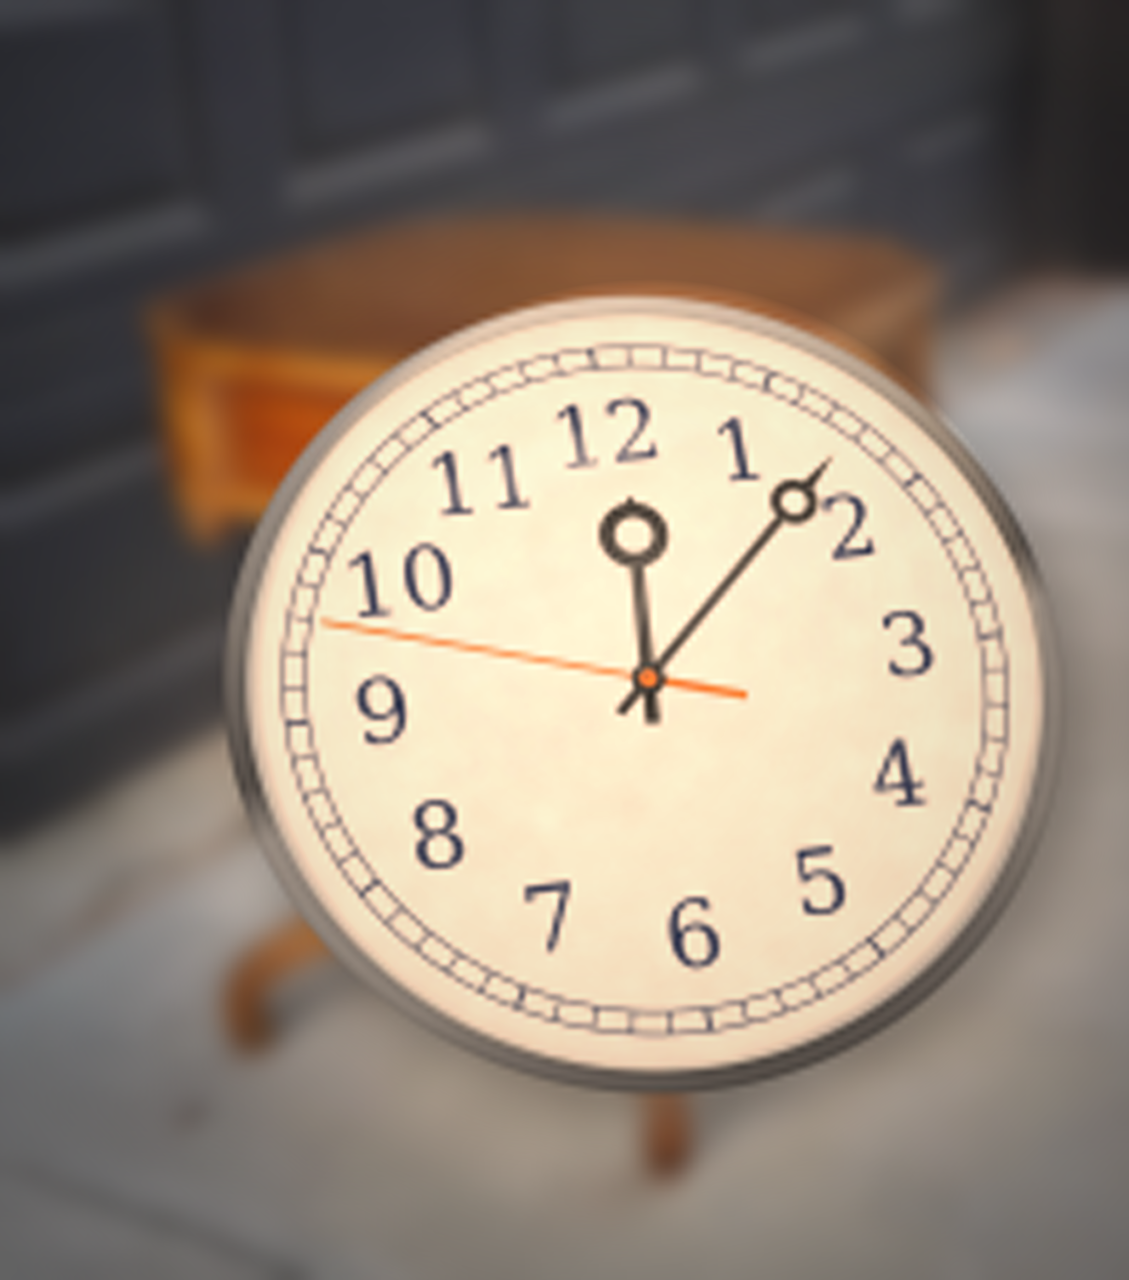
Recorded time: 12.07.48
